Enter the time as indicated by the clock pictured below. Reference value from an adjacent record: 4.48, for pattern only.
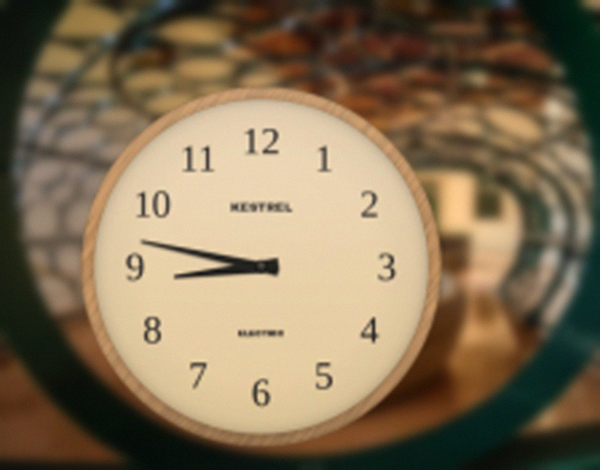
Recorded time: 8.47
